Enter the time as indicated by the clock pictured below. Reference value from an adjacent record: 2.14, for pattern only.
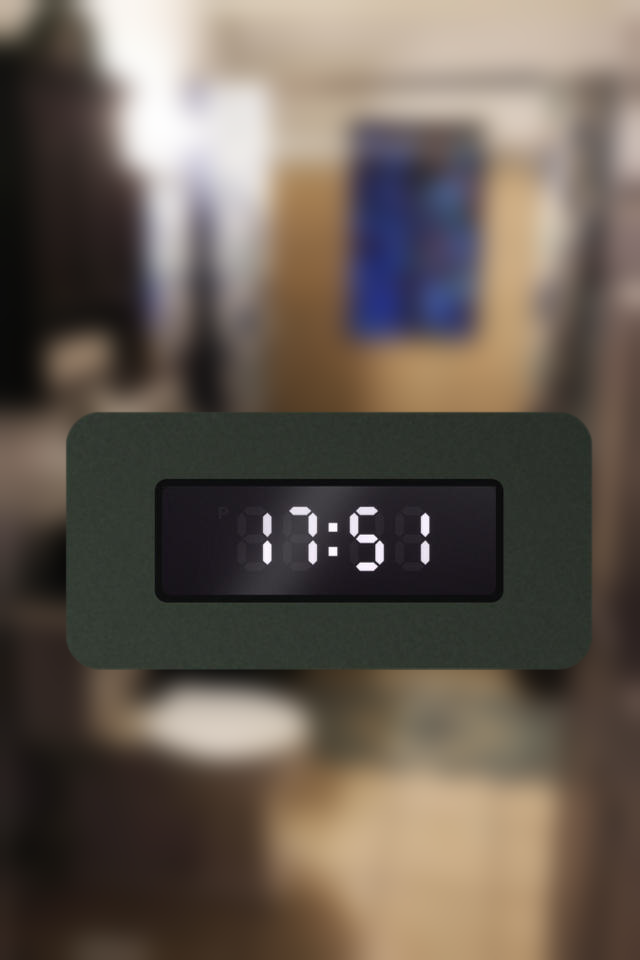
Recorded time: 17.51
